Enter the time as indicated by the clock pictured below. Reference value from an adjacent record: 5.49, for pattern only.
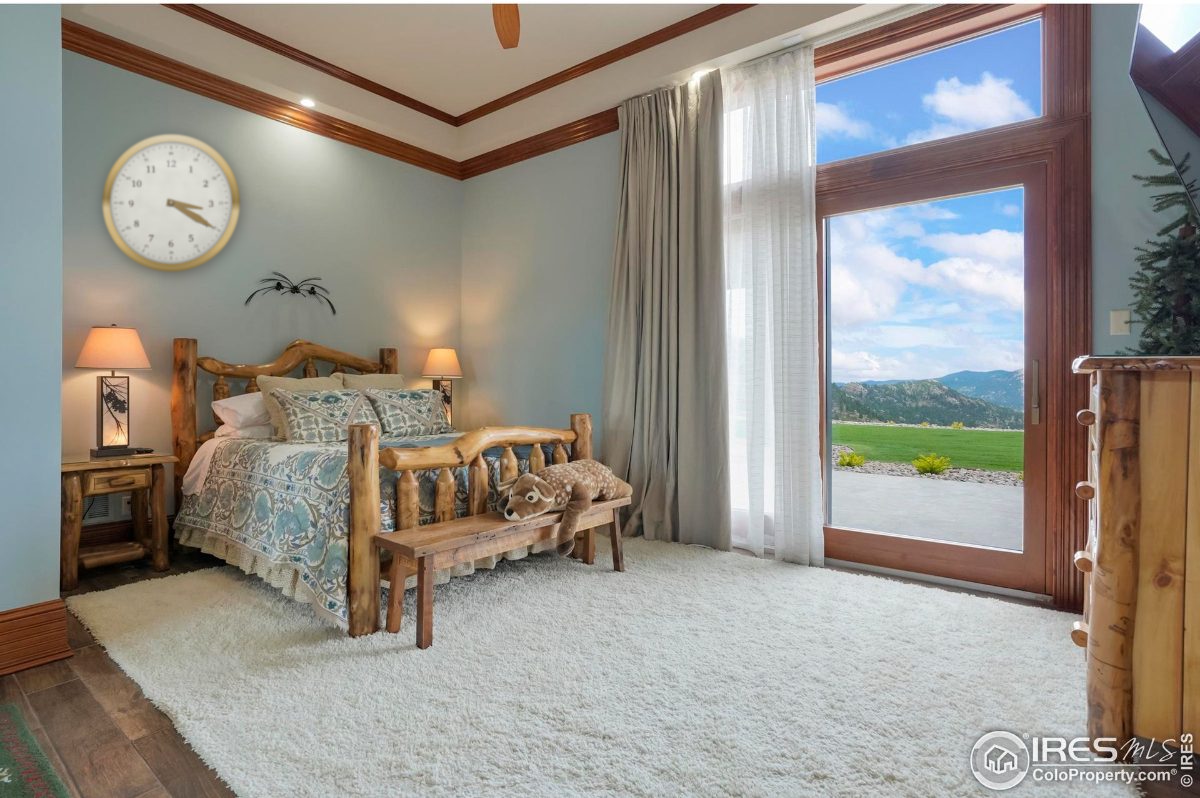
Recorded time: 3.20
